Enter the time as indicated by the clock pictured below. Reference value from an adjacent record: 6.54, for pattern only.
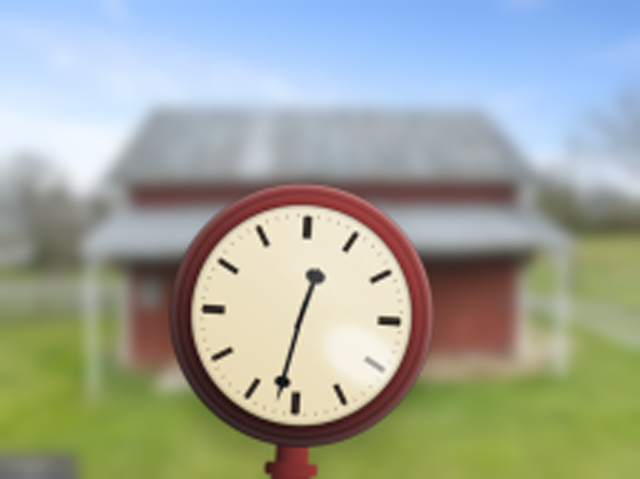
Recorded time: 12.32
